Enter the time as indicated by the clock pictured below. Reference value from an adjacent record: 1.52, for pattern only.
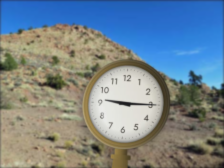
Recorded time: 9.15
